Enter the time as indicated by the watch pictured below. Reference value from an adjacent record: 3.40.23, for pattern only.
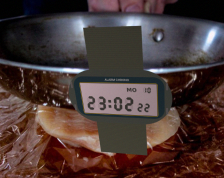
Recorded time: 23.02.22
